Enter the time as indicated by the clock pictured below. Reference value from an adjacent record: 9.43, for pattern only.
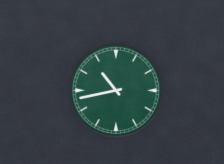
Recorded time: 10.43
